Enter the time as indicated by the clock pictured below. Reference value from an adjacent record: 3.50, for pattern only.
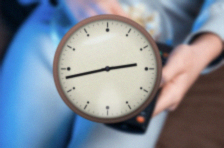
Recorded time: 2.43
